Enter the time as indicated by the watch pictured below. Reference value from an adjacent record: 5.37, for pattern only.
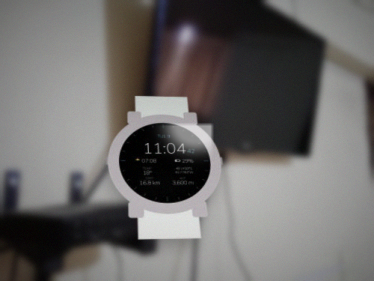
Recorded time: 11.04
